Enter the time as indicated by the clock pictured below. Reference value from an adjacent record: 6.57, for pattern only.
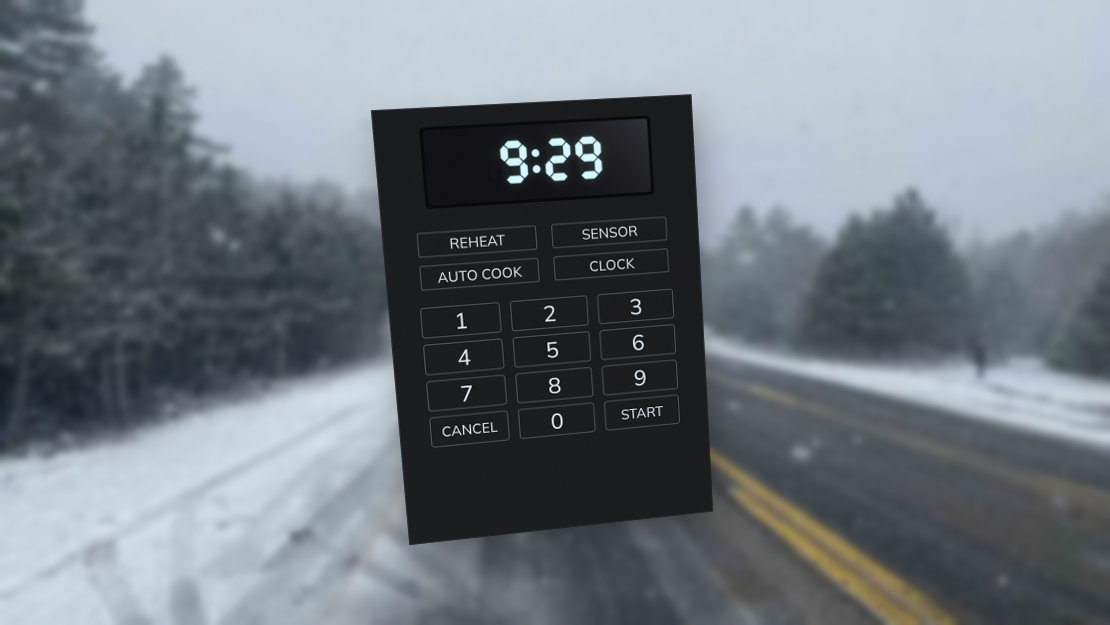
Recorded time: 9.29
